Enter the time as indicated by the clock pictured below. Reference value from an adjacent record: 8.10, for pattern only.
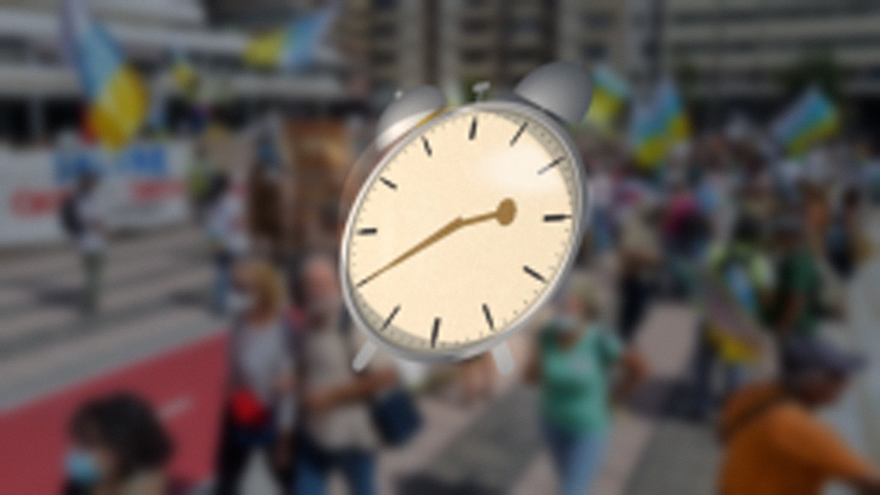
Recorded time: 2.40
